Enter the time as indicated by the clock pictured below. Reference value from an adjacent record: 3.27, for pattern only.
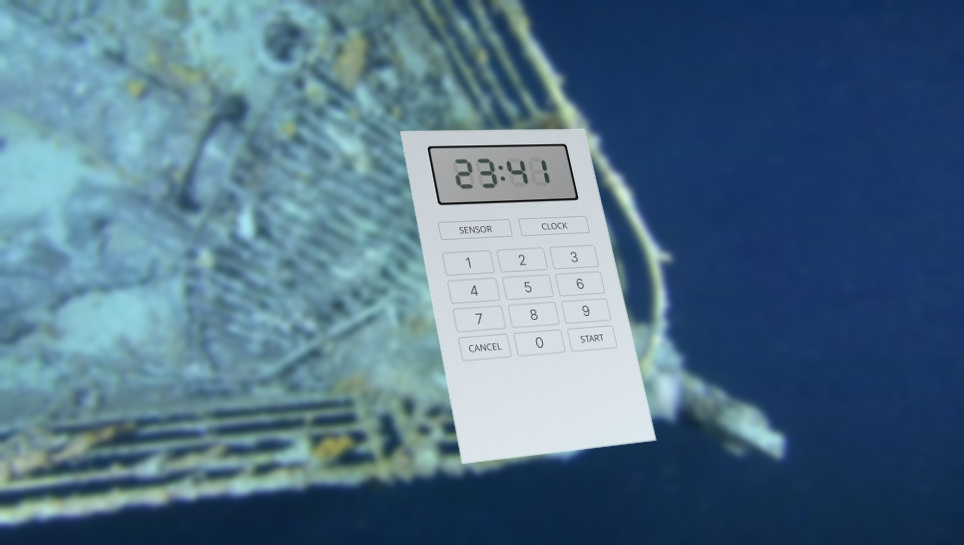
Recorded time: 23.41
